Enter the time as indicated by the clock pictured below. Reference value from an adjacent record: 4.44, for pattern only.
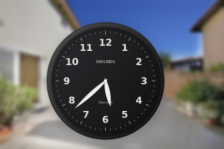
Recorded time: 5.38
